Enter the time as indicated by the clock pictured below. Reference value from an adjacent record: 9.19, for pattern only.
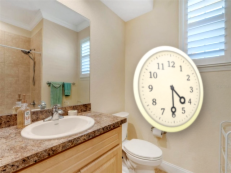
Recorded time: 4.30
